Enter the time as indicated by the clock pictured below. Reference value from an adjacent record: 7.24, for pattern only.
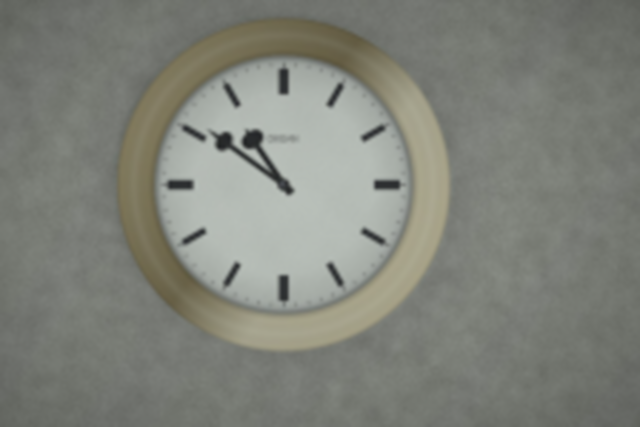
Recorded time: 10.51
